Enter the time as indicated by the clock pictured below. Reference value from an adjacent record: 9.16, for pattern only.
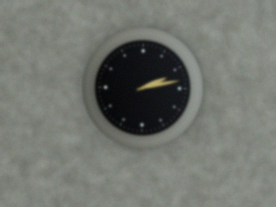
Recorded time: 2.13
